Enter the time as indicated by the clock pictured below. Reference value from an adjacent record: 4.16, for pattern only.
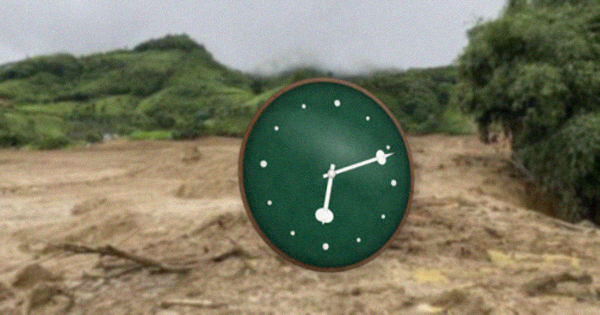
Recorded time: 6.11
